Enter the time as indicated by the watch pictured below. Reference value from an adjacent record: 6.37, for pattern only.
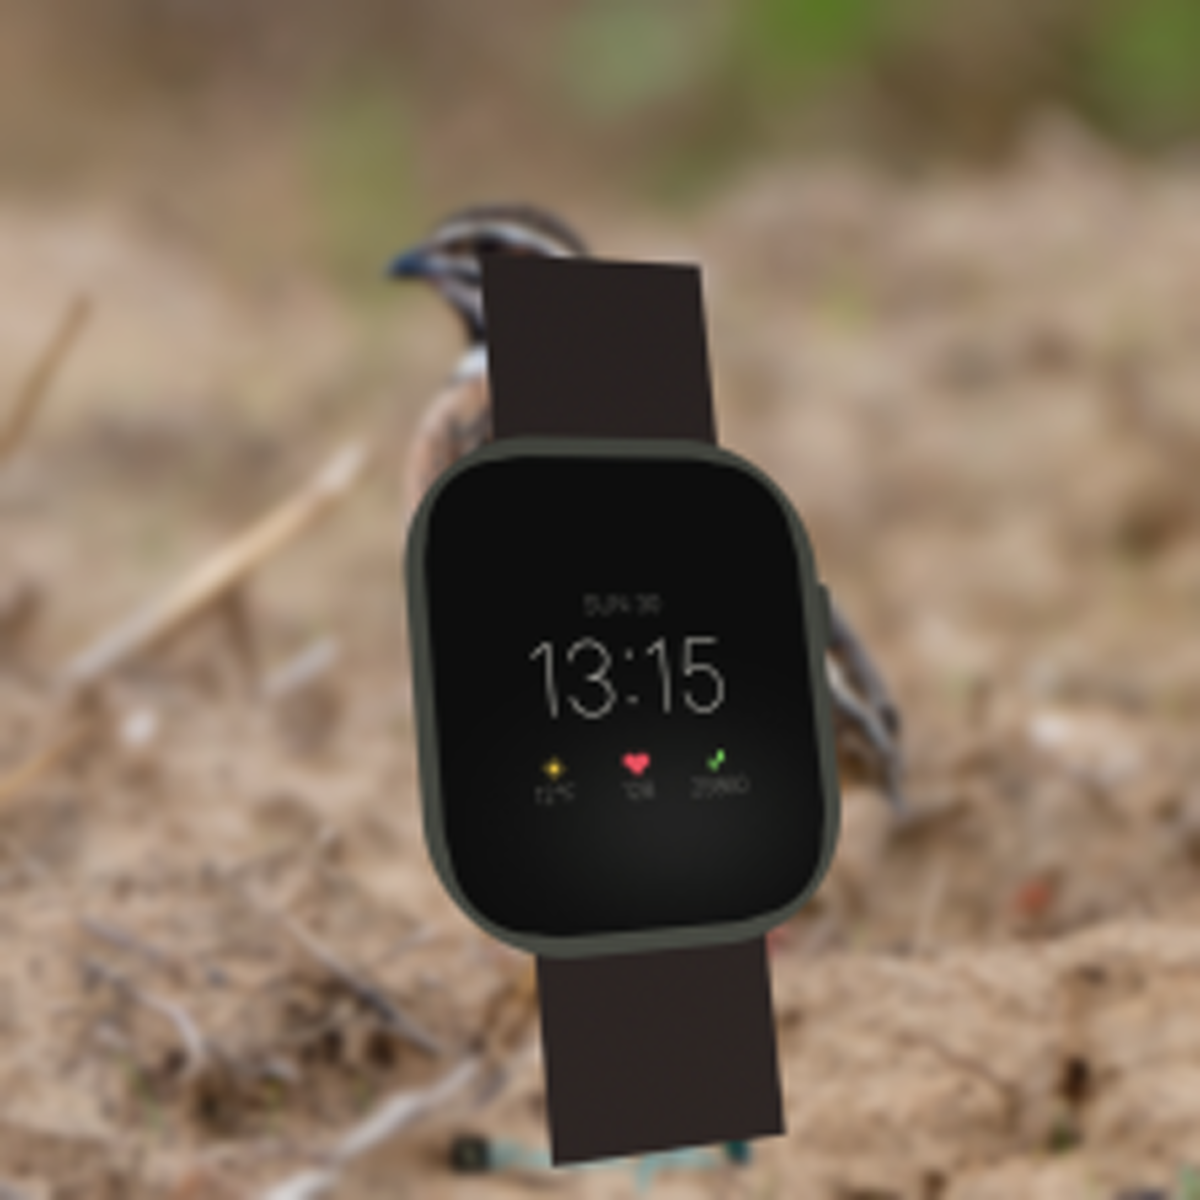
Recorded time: 13.15
